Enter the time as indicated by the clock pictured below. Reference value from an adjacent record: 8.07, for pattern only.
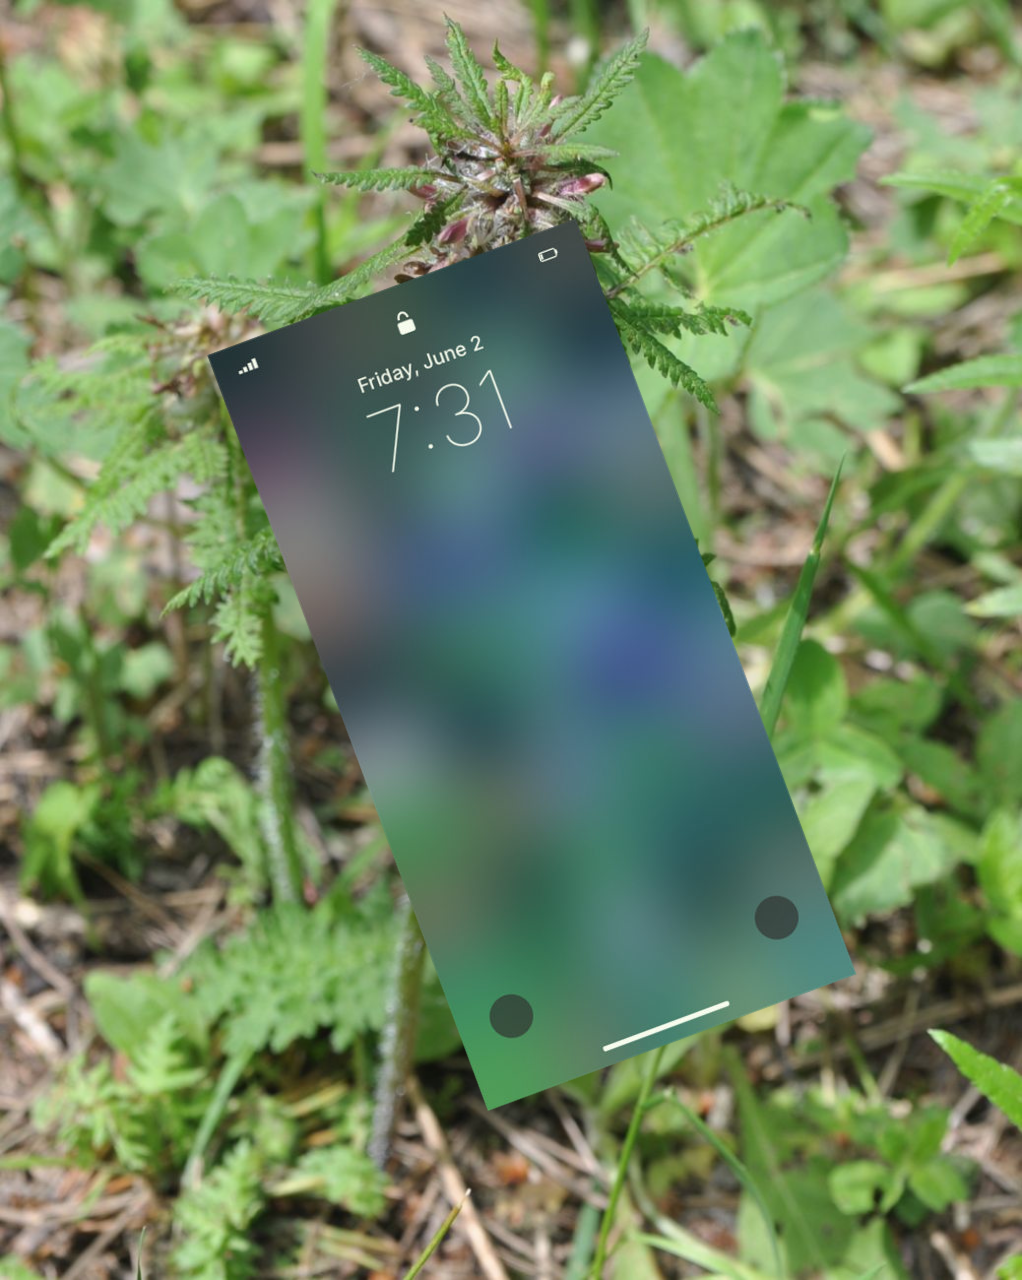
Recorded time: 7.31
